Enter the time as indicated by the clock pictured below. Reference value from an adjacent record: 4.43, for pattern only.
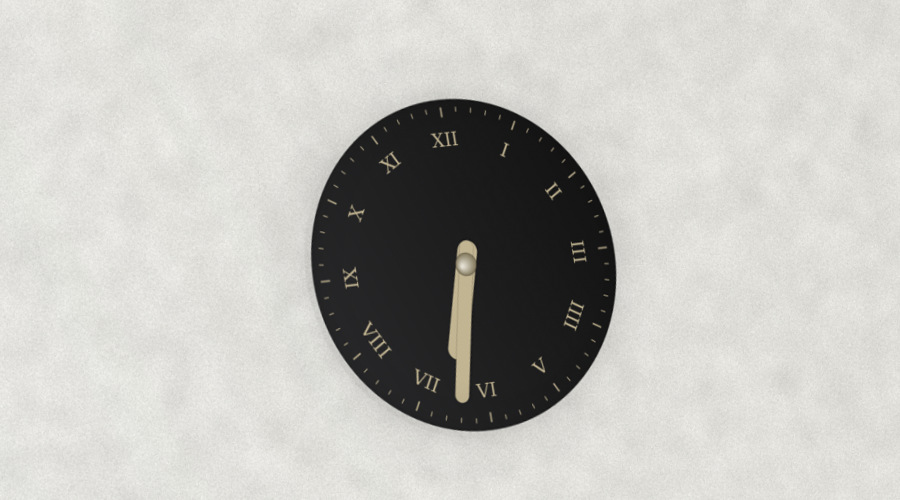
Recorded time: 6.32
